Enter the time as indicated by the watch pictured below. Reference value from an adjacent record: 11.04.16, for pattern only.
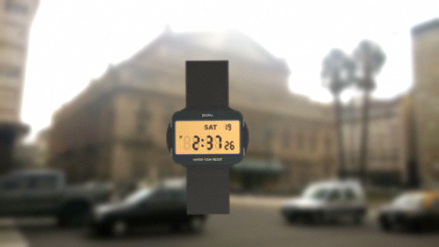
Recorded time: 2.37.26
